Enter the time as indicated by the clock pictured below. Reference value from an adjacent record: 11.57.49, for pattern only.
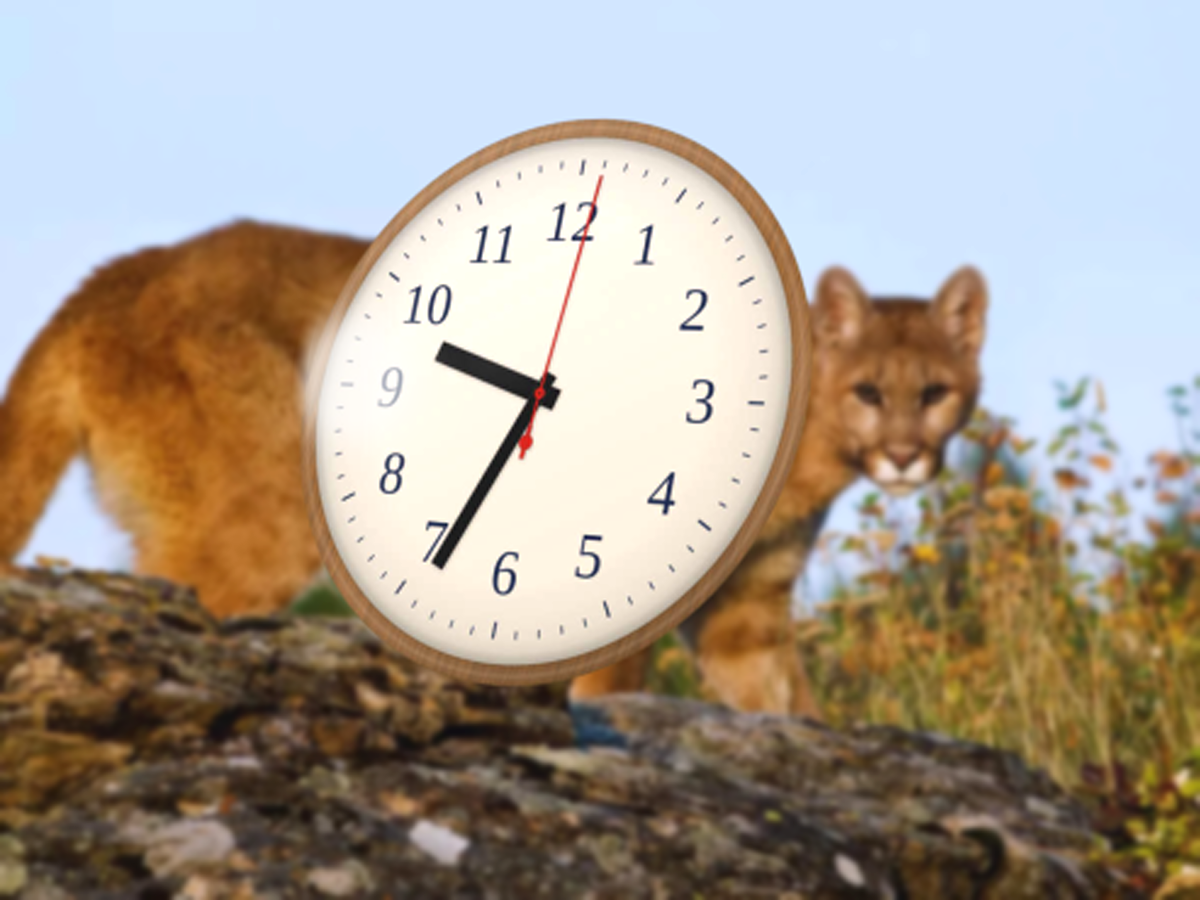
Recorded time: 9.34.01
